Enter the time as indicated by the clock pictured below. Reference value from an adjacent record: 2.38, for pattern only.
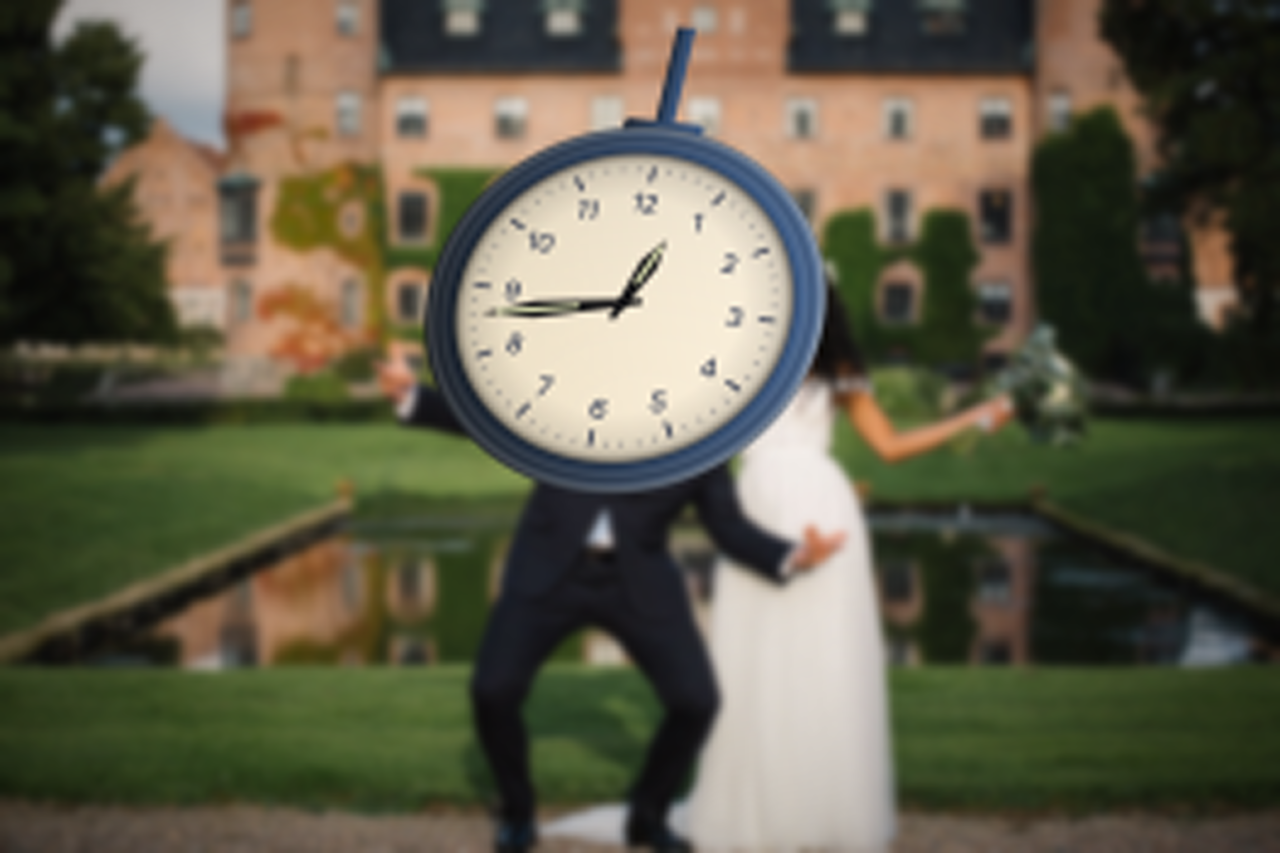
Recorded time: 12.43
